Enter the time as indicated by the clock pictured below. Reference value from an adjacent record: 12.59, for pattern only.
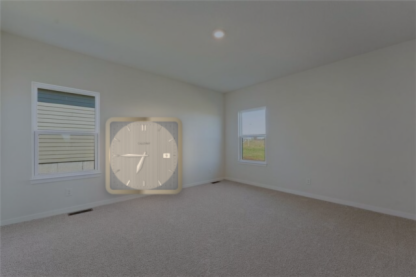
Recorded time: 6.45
